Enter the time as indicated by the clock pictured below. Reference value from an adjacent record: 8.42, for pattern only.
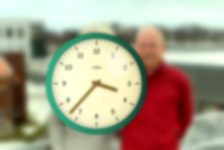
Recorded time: 3.37
